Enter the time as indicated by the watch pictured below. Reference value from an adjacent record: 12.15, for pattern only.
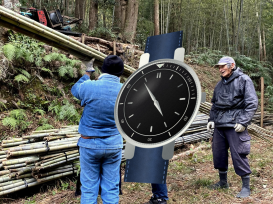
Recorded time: 4.54
